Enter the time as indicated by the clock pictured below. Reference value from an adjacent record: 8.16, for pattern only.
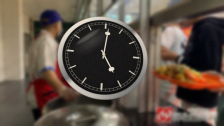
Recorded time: 5.01
